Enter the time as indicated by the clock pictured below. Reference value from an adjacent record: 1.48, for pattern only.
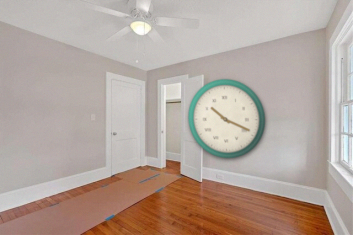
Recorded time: 10.19
